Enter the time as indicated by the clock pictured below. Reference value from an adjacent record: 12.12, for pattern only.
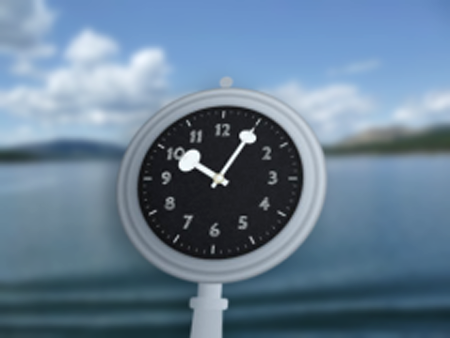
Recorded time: 10.05
